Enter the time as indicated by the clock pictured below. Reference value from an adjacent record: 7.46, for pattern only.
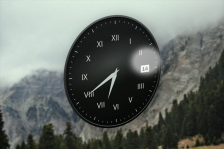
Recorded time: 6.40
